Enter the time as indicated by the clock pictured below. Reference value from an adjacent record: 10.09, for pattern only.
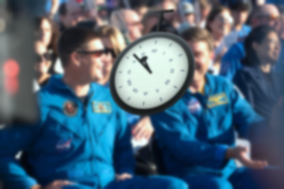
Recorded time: 10.52
